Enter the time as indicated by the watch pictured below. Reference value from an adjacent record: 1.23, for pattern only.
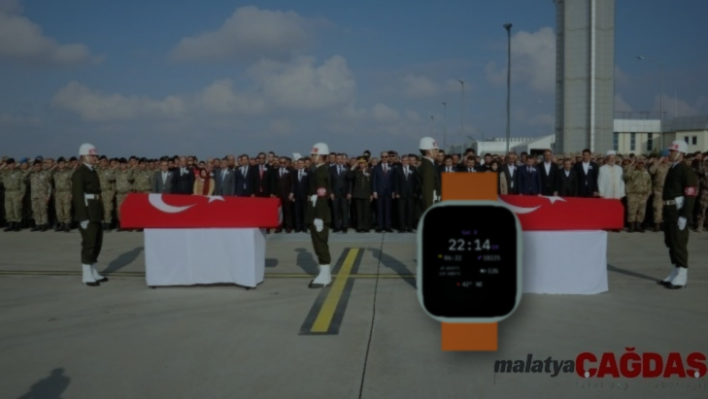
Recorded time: 22.14
